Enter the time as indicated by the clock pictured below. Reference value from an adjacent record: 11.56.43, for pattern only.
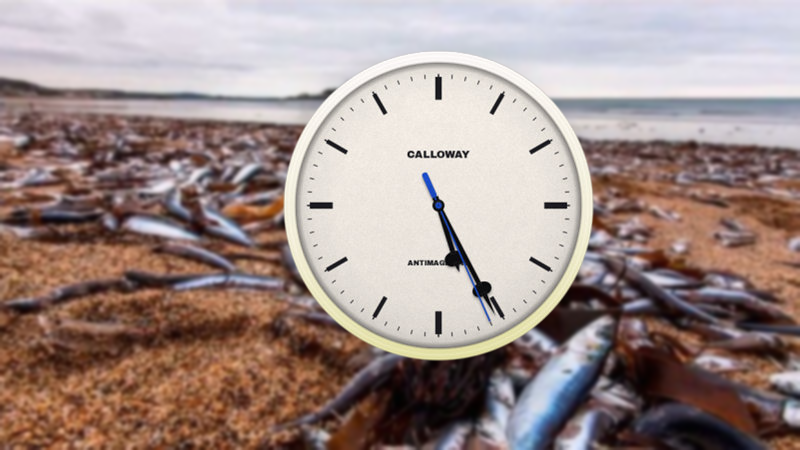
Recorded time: 5.25.26
